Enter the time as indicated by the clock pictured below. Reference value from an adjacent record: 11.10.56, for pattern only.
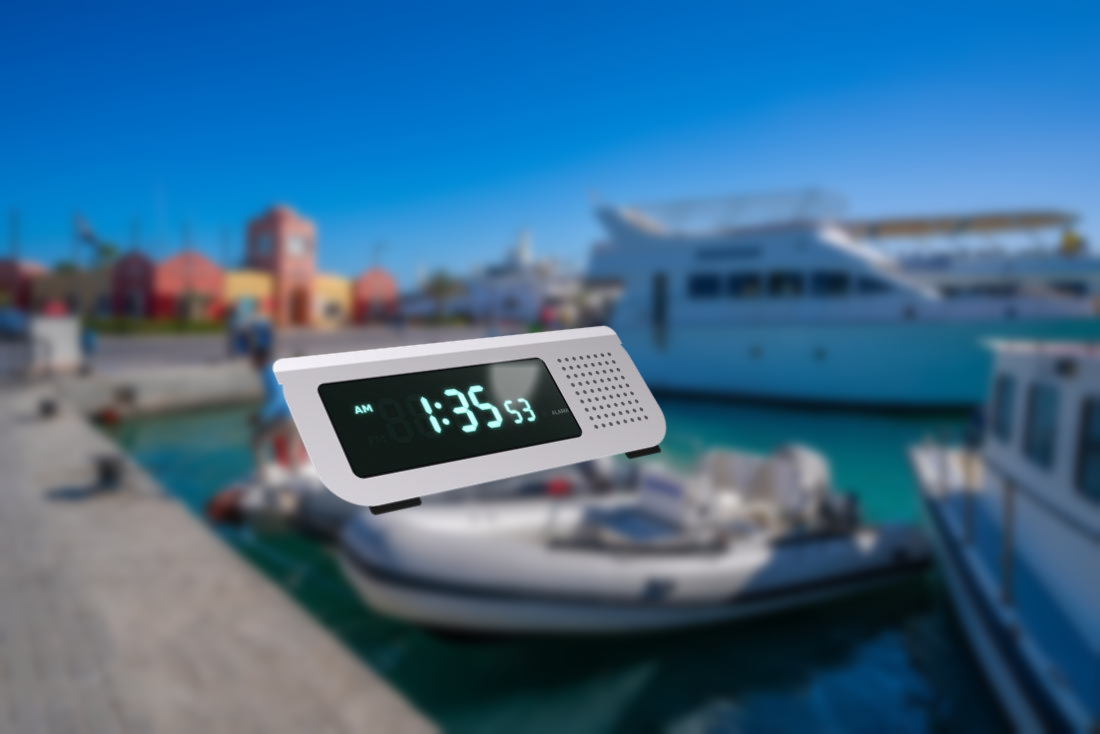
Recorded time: 1.35.53
